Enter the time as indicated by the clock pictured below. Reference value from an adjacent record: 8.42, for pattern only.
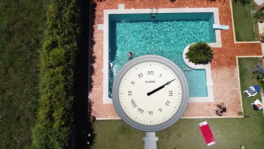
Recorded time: 2.10
